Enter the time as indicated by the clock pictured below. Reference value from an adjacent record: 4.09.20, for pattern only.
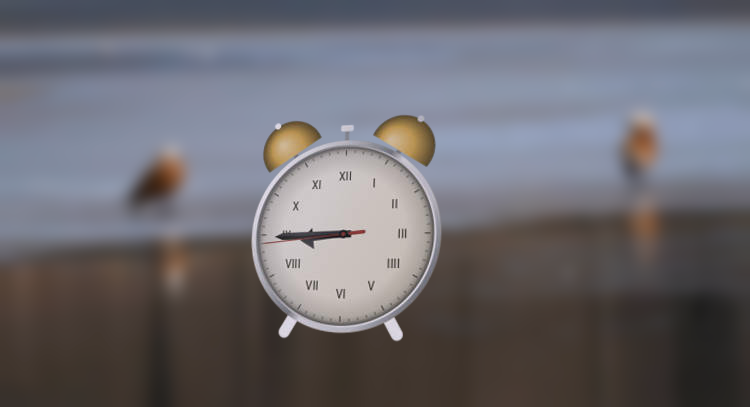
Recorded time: 8.44.44
